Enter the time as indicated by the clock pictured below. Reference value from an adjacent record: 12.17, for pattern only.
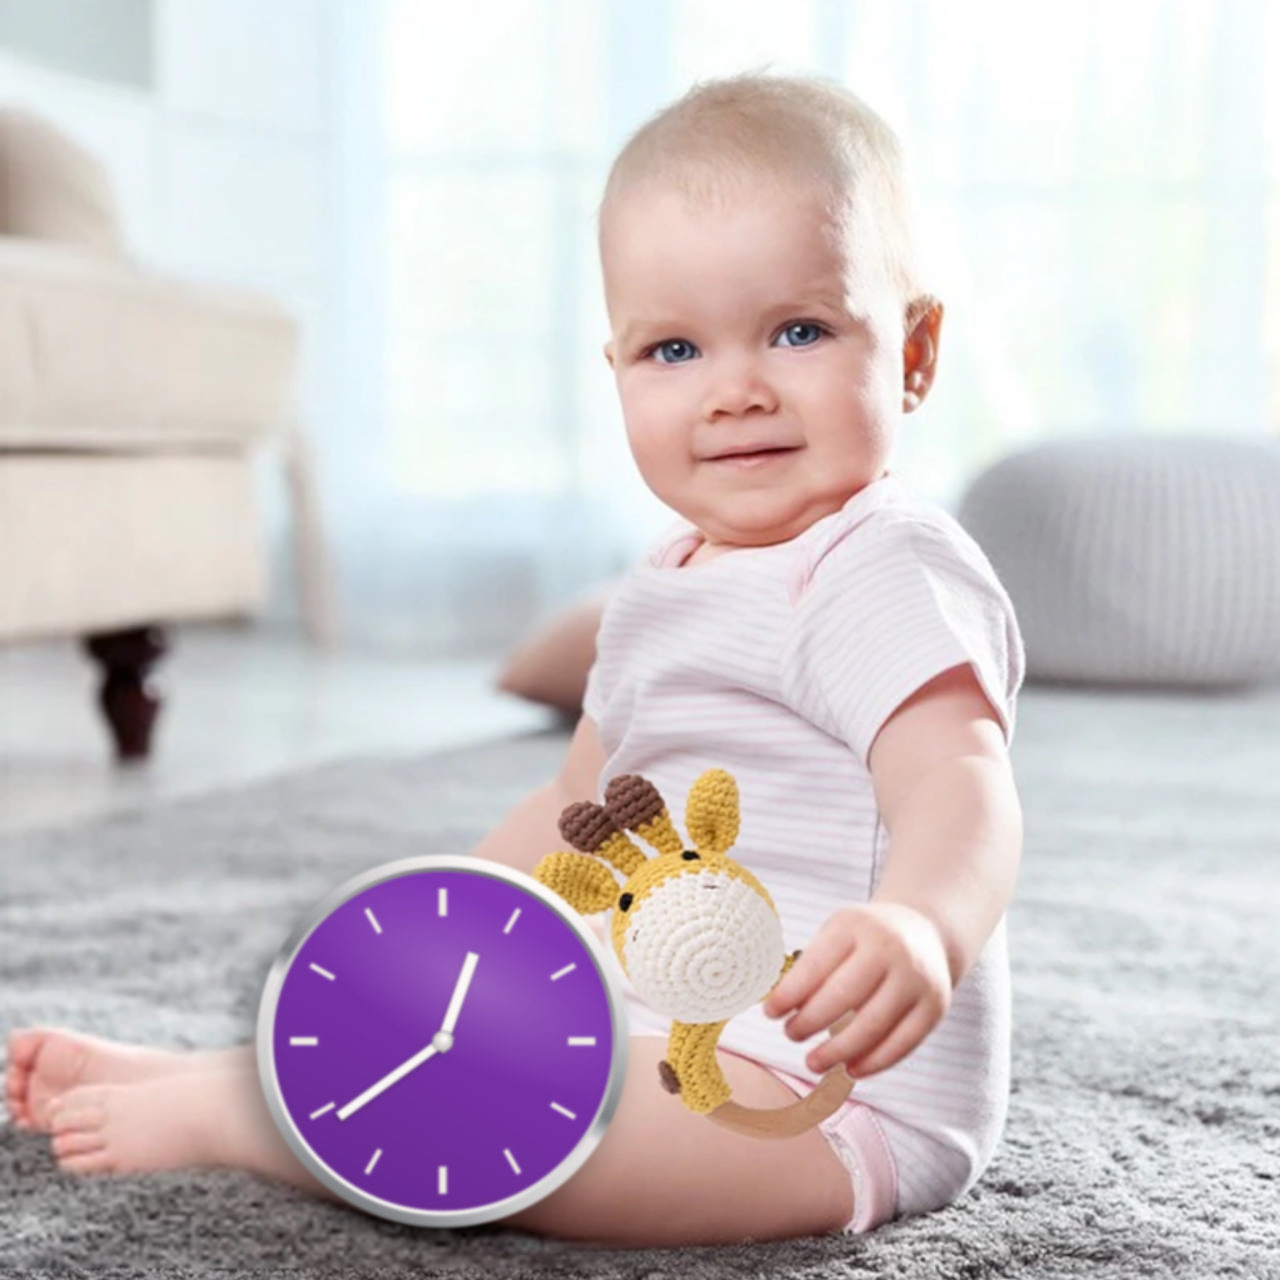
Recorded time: 12.39
